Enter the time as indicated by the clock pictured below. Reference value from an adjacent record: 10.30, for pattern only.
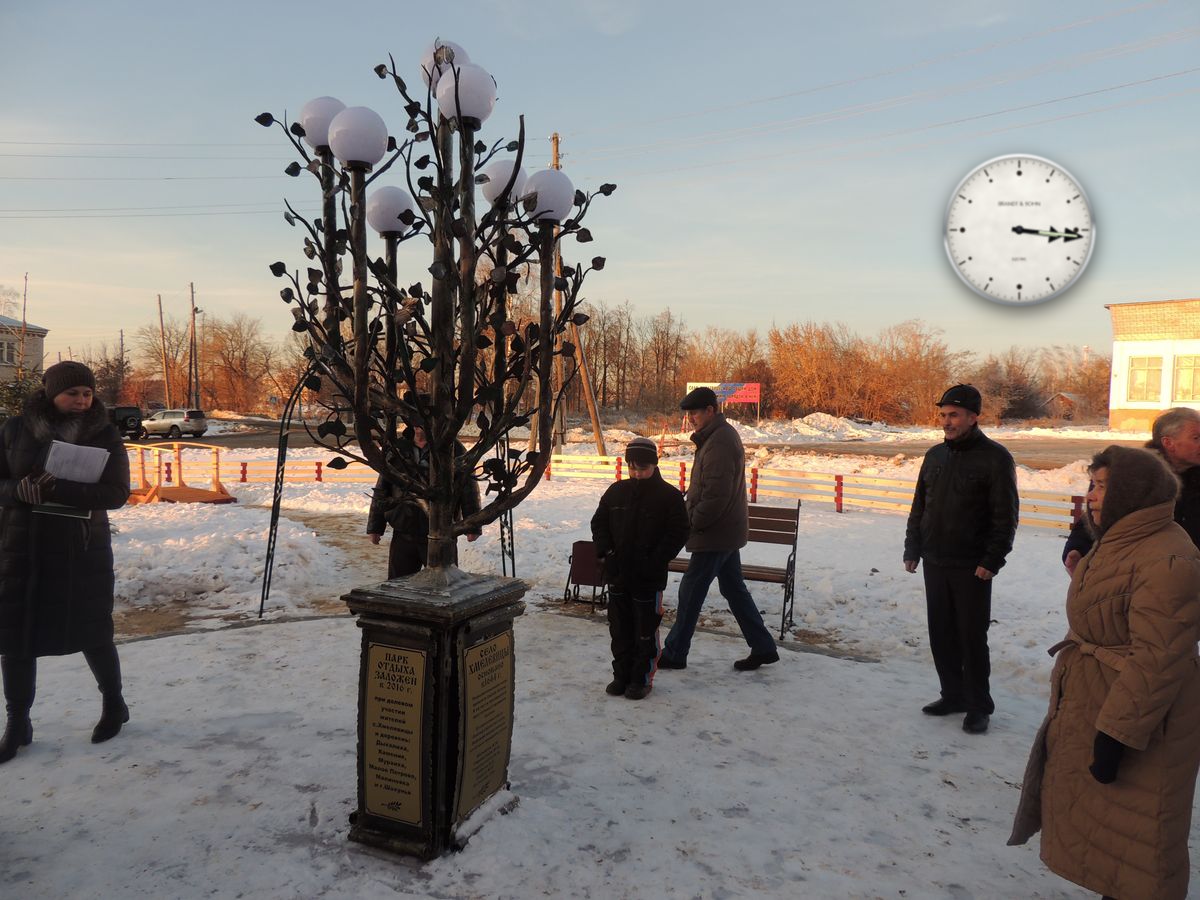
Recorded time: 3.16
